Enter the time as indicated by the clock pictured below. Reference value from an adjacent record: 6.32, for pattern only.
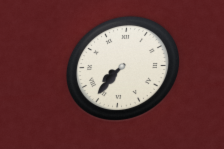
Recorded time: 7.36
